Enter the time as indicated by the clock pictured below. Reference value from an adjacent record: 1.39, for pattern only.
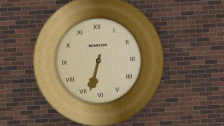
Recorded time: 6.33
